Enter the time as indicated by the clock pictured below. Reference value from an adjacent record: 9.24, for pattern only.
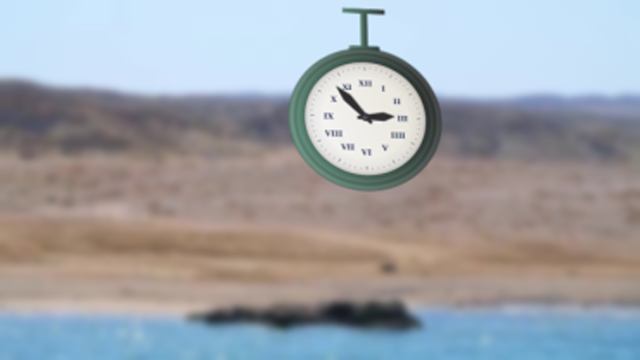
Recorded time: 2.53
